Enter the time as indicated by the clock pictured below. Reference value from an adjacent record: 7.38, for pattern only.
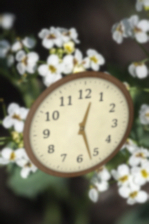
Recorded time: 12.27
